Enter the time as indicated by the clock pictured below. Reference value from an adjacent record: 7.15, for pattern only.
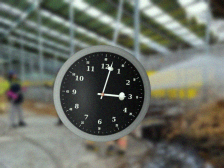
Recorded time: 3.02
